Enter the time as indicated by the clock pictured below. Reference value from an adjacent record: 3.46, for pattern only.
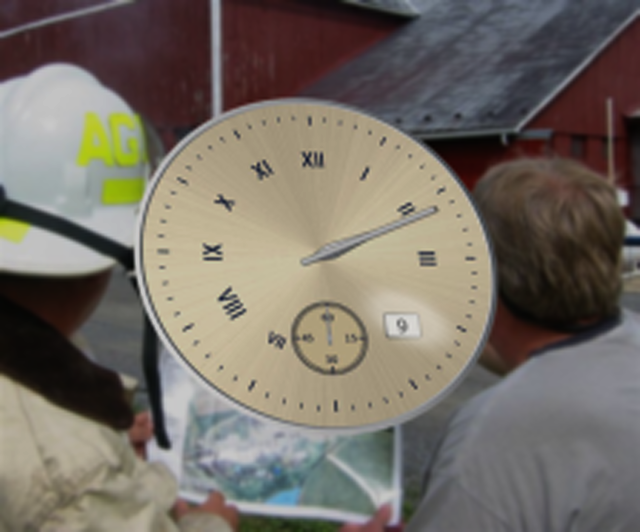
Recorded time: 2.11
